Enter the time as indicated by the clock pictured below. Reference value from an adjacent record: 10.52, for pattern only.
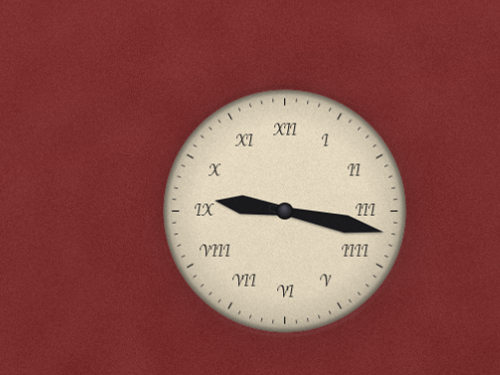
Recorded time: 9.17
